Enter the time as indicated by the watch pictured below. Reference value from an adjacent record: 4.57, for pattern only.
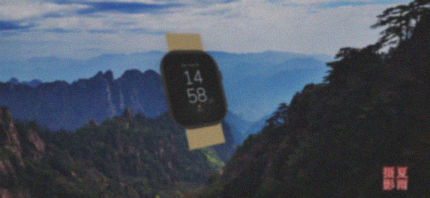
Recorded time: 14.58
